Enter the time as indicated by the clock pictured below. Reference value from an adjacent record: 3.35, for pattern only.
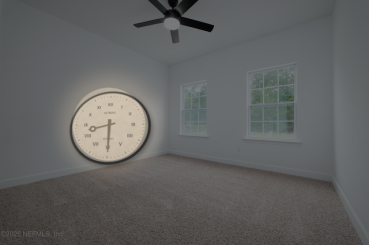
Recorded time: 8.30
